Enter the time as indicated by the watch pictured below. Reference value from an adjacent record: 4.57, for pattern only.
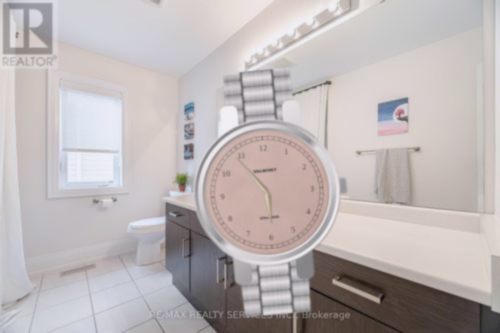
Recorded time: 5.54
